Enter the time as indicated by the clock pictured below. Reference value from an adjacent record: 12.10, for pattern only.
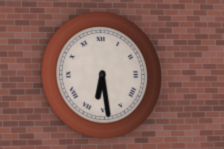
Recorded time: 6.29
